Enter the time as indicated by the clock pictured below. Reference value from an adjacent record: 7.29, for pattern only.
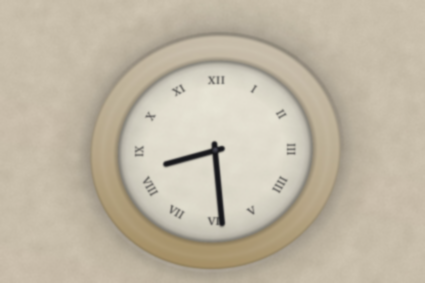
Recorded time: 8.29
